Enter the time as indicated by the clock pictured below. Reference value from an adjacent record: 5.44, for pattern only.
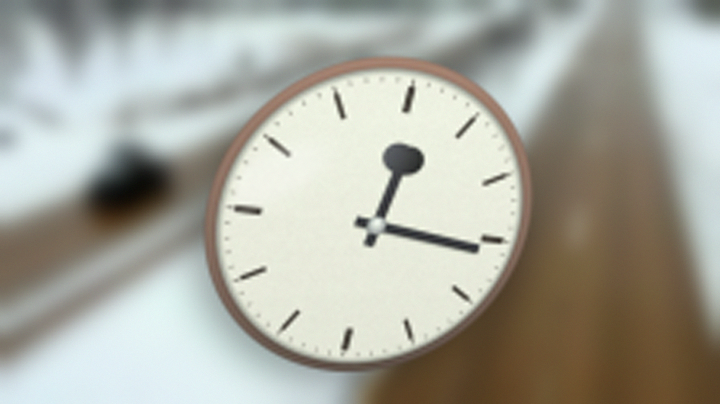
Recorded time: 12.16
